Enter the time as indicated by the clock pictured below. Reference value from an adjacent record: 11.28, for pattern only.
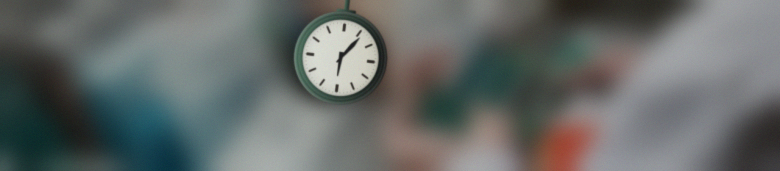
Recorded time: 6.06
